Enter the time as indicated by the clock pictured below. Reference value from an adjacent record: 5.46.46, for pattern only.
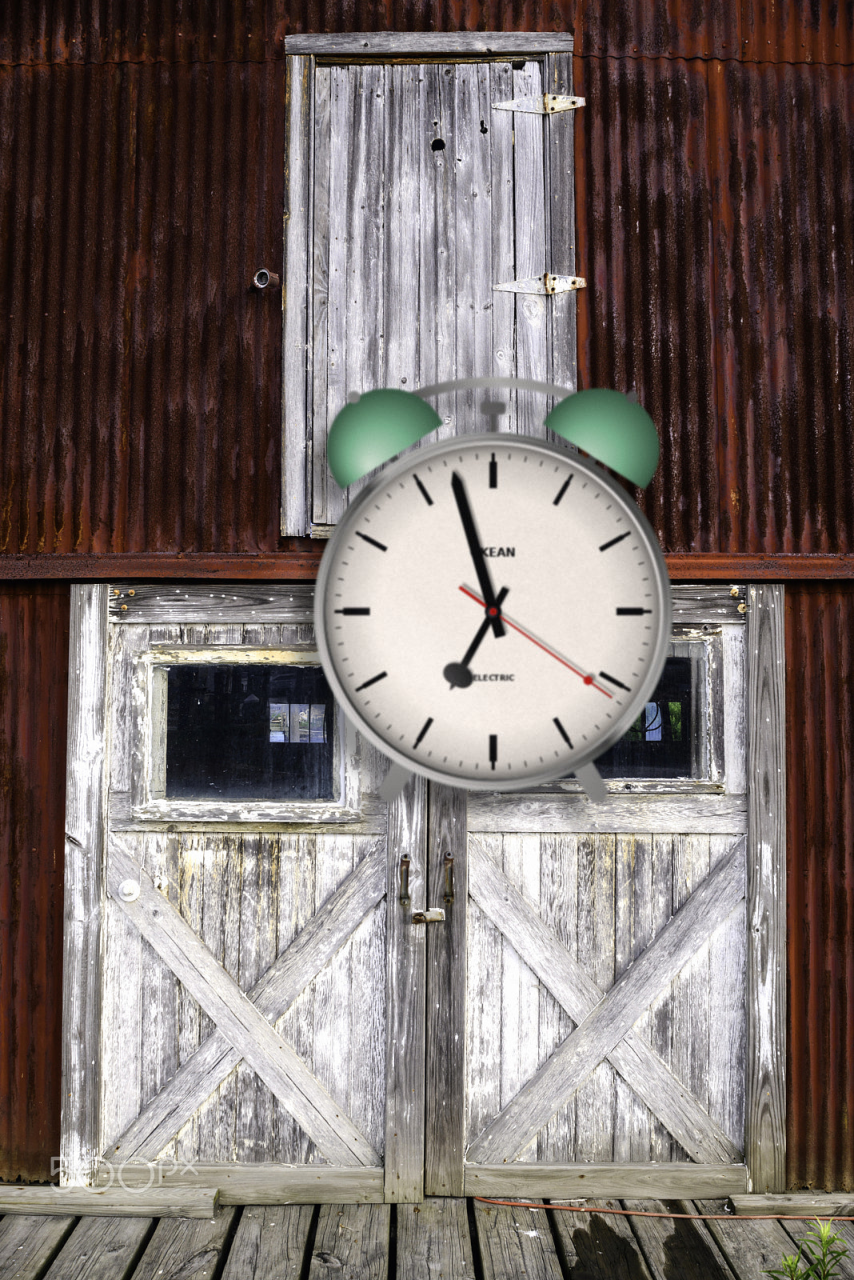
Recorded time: 6.57.21
